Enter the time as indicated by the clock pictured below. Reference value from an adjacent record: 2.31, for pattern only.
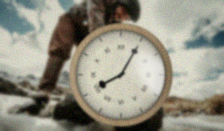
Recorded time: 8.05
